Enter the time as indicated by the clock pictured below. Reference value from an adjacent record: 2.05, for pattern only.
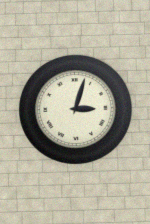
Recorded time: 3.03
